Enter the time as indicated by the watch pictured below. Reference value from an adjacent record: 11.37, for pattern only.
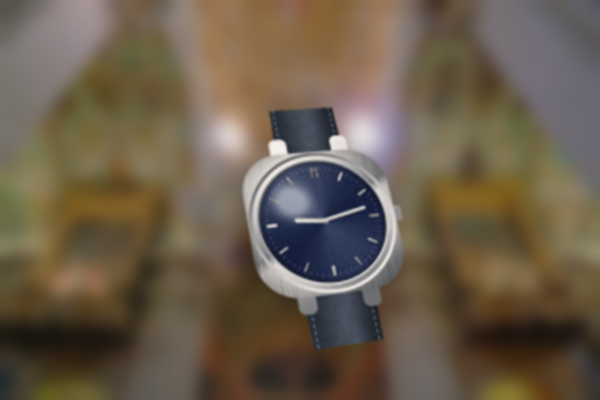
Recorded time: 9.13
